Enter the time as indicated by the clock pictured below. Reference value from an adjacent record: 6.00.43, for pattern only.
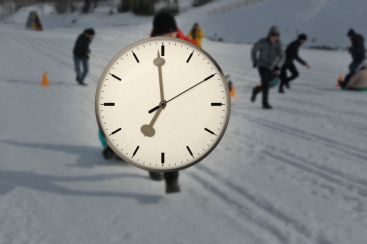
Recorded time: 6.59.10
